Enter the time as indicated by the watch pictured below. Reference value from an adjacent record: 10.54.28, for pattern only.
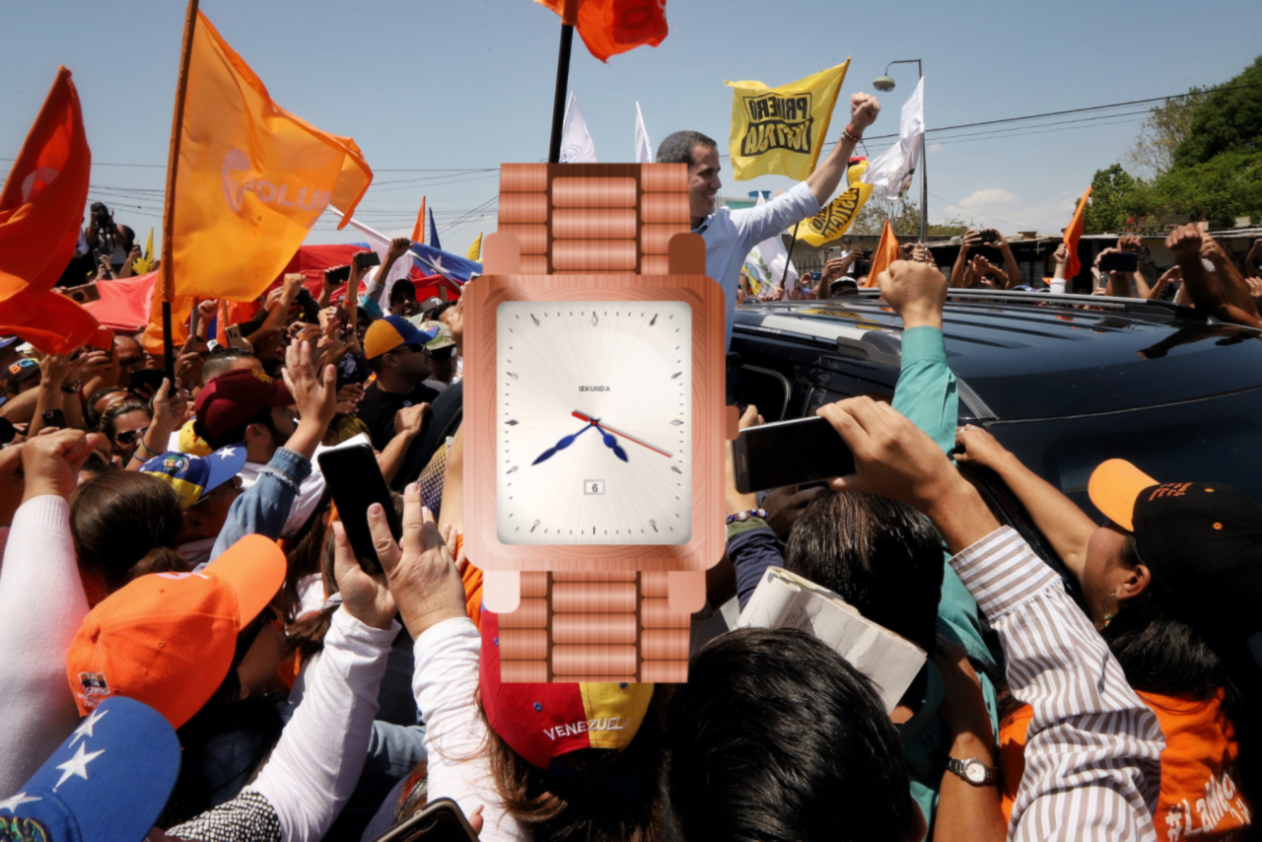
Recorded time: 4.39.19
